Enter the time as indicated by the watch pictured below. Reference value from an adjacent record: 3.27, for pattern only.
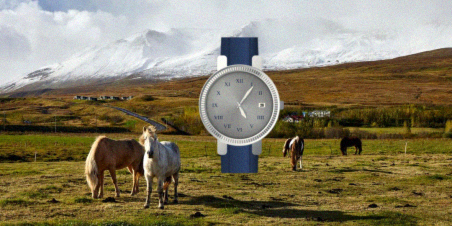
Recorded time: 5.06
